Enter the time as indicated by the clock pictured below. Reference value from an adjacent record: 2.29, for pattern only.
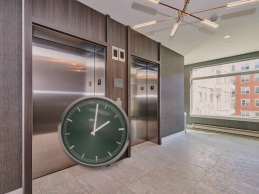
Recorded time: 2.02
